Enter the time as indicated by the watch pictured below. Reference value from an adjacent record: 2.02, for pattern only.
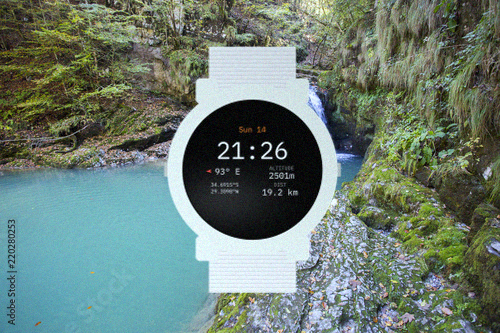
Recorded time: 21.26
